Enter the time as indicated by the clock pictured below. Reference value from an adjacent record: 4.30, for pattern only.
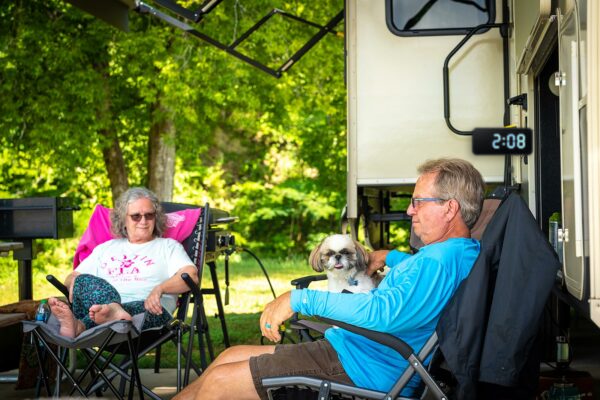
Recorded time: 2.08
